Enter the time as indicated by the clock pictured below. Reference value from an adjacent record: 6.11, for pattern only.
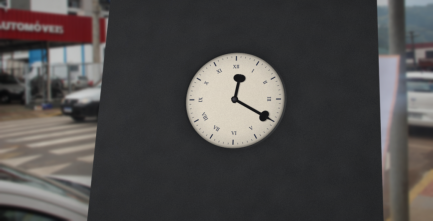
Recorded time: 12.20
